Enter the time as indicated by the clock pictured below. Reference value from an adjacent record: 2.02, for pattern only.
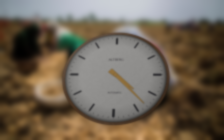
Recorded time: 4.23
